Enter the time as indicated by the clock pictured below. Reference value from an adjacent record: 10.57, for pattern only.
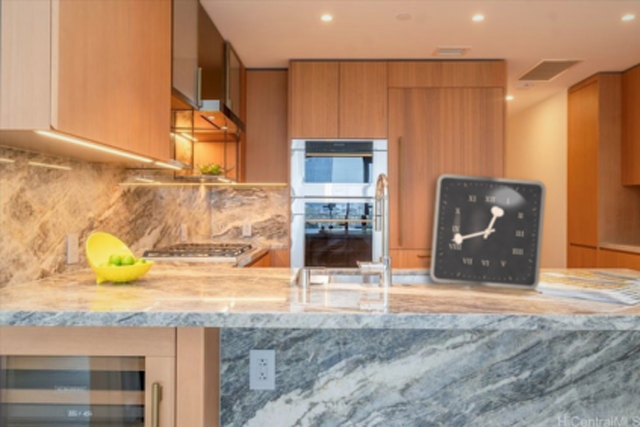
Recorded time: 12.42
